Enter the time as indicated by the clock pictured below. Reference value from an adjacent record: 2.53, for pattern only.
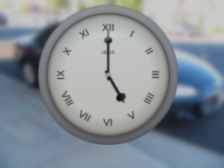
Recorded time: 5.00
